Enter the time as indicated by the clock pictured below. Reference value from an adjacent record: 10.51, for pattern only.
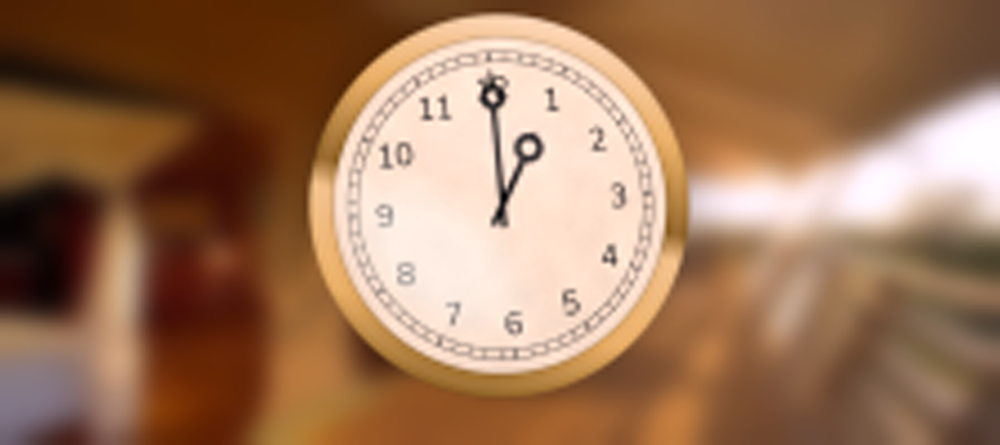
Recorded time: 1.00
